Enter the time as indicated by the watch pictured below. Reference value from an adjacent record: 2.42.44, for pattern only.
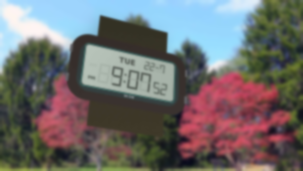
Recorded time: 9.07.52
